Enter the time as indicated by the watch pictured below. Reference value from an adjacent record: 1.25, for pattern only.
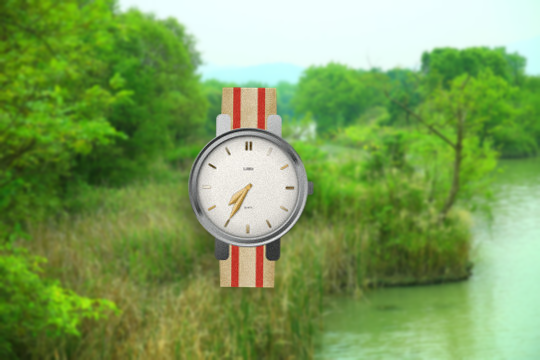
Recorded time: 7.35
